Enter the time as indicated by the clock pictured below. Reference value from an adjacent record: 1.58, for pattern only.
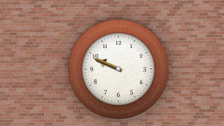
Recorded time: 9.49
